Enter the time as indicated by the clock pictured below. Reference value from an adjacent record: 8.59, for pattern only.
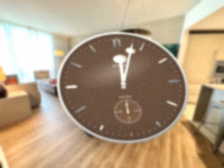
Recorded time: 12.03
